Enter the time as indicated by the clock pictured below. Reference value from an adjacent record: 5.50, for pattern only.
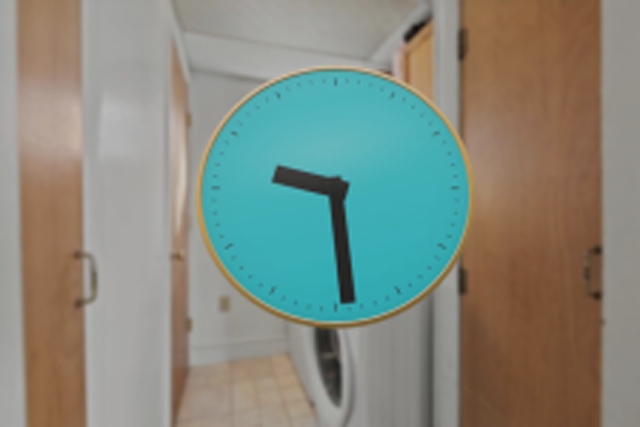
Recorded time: 9.29
